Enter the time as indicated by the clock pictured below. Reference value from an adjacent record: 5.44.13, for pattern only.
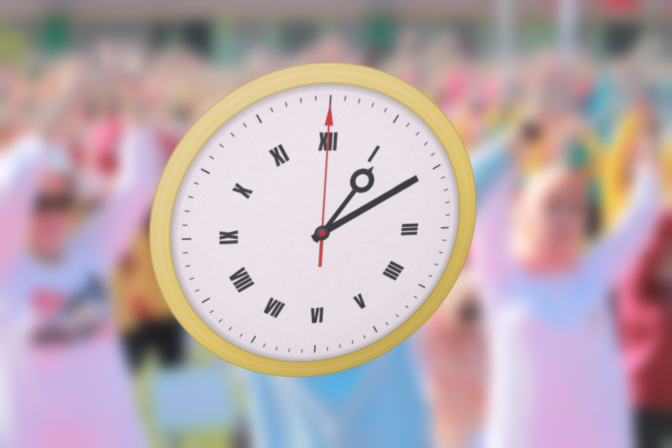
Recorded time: 1.10.00
